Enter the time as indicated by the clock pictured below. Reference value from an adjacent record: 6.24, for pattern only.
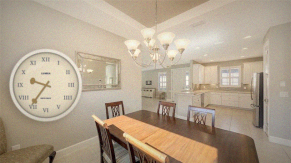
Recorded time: 9.36
